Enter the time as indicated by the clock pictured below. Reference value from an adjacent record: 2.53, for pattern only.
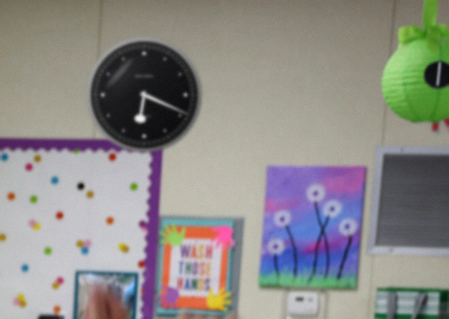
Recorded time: 6.19
